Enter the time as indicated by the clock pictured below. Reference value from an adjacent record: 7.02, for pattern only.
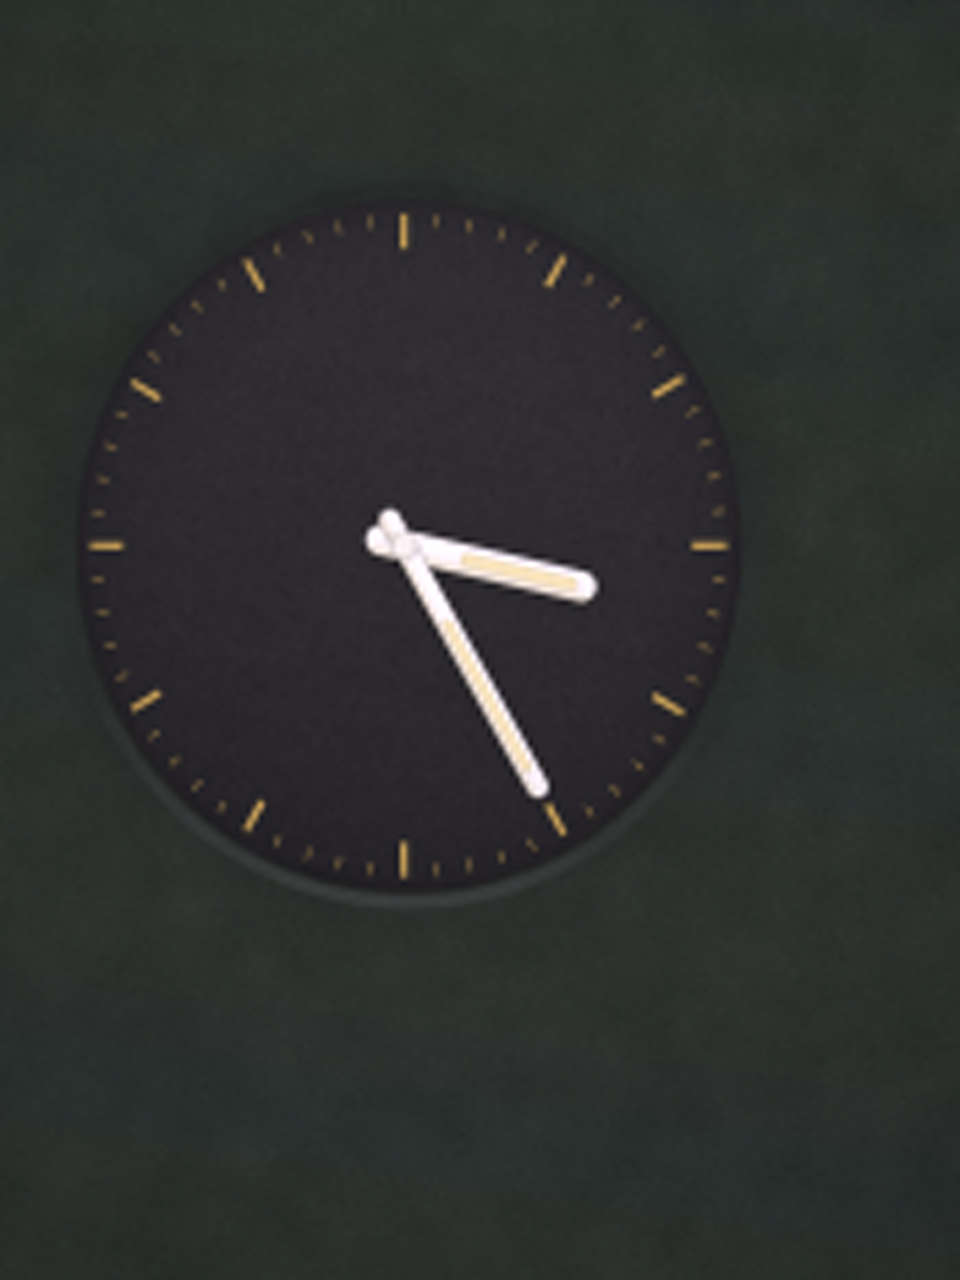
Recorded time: 3.25
